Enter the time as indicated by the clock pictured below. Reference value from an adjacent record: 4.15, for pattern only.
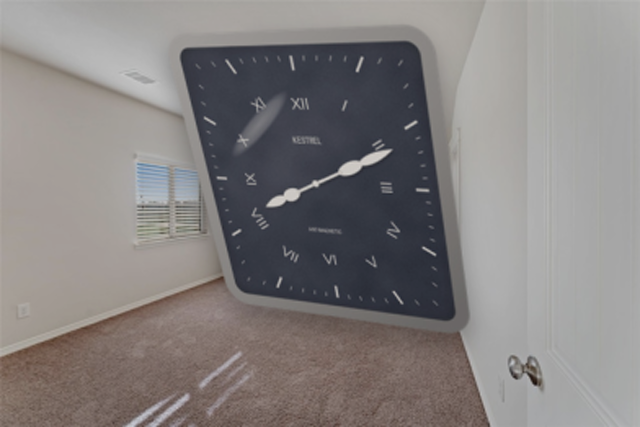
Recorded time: 8.11
